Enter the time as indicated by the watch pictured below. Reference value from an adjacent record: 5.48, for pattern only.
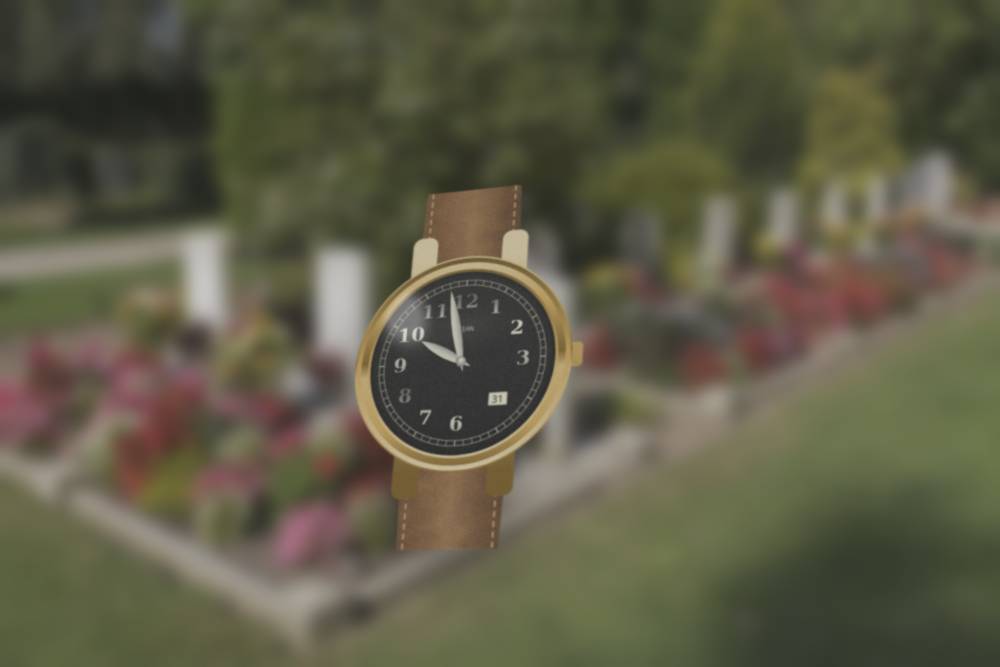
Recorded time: 9.58
